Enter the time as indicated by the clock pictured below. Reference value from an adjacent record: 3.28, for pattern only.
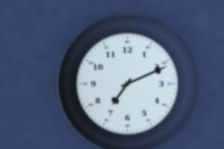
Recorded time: 7.11
